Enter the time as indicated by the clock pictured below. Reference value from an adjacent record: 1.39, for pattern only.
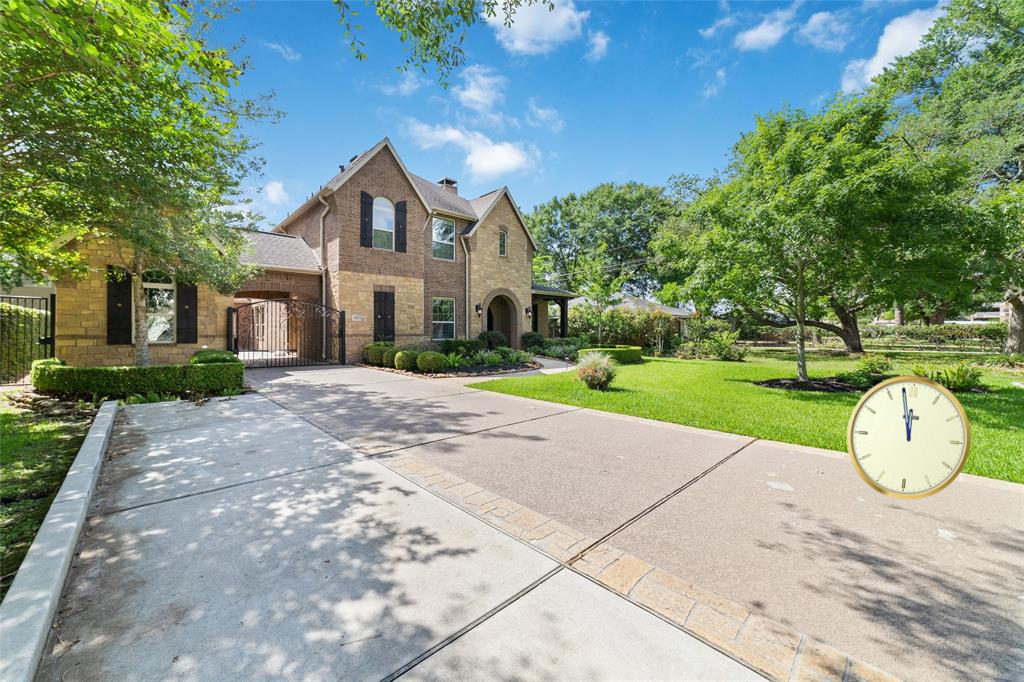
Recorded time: 11.58
